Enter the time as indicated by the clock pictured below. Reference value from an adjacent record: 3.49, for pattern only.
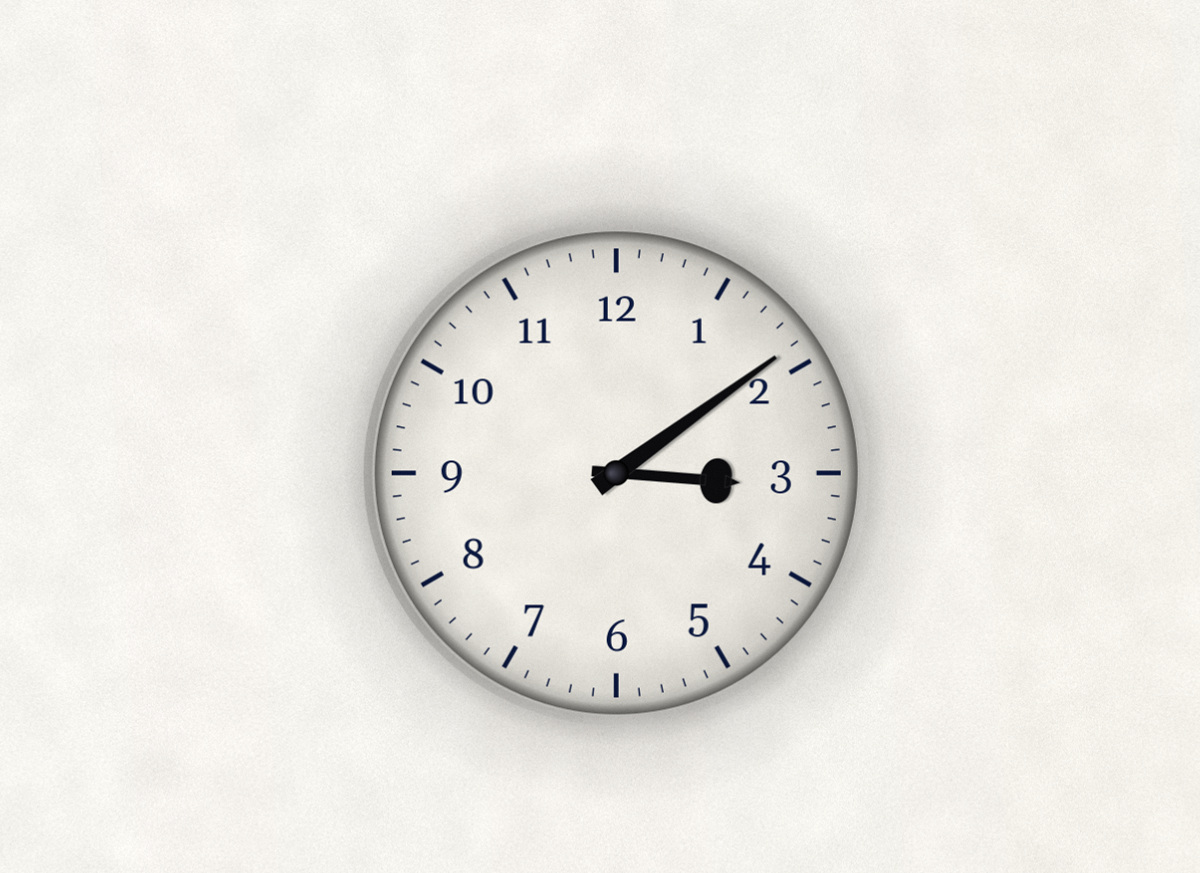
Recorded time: 3.09
